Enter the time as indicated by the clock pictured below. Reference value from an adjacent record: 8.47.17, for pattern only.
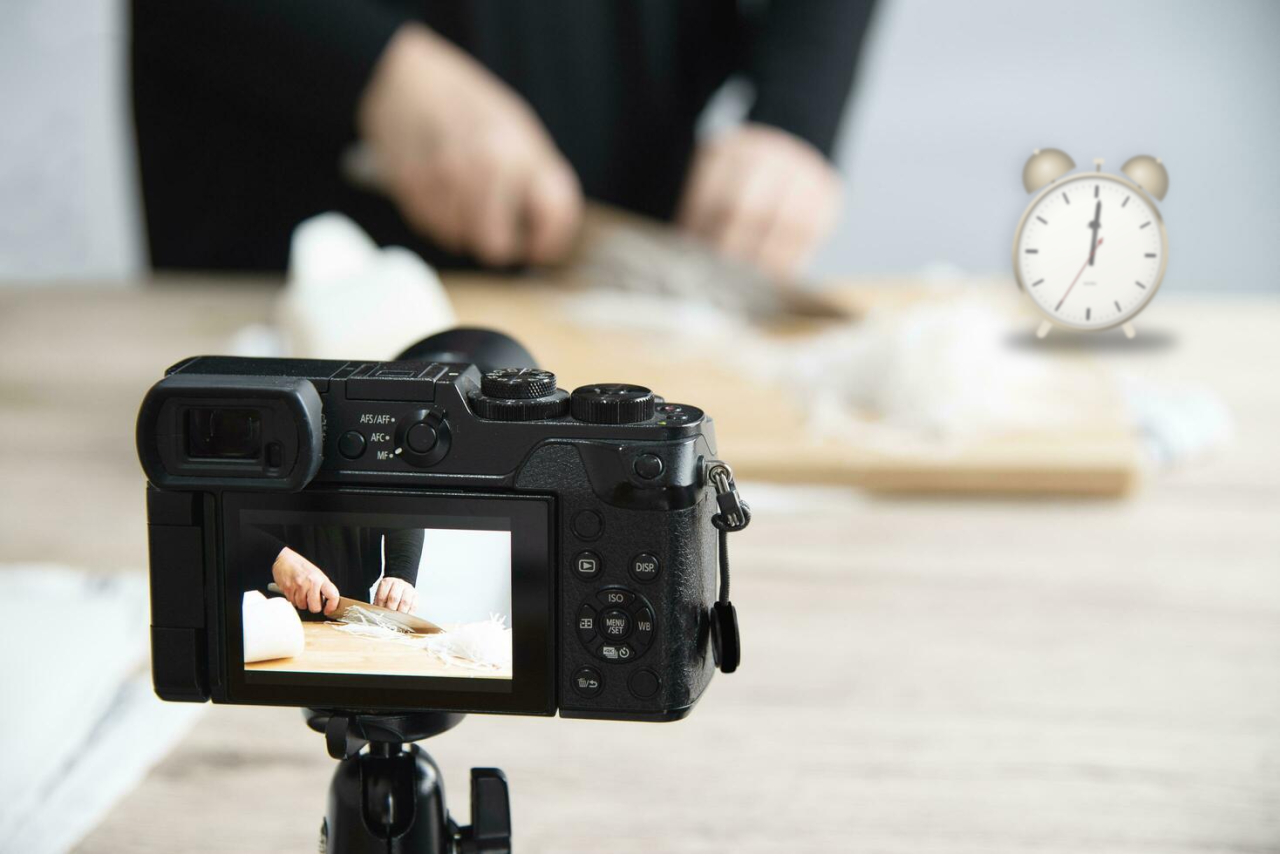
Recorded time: 12.00.35
